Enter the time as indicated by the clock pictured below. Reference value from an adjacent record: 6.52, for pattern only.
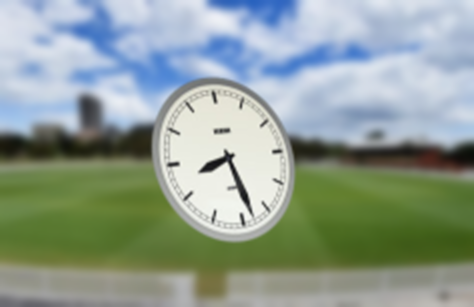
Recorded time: 8.28
